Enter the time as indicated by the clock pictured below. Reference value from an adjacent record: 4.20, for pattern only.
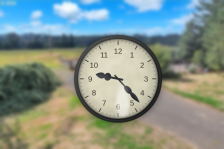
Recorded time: 9.23
